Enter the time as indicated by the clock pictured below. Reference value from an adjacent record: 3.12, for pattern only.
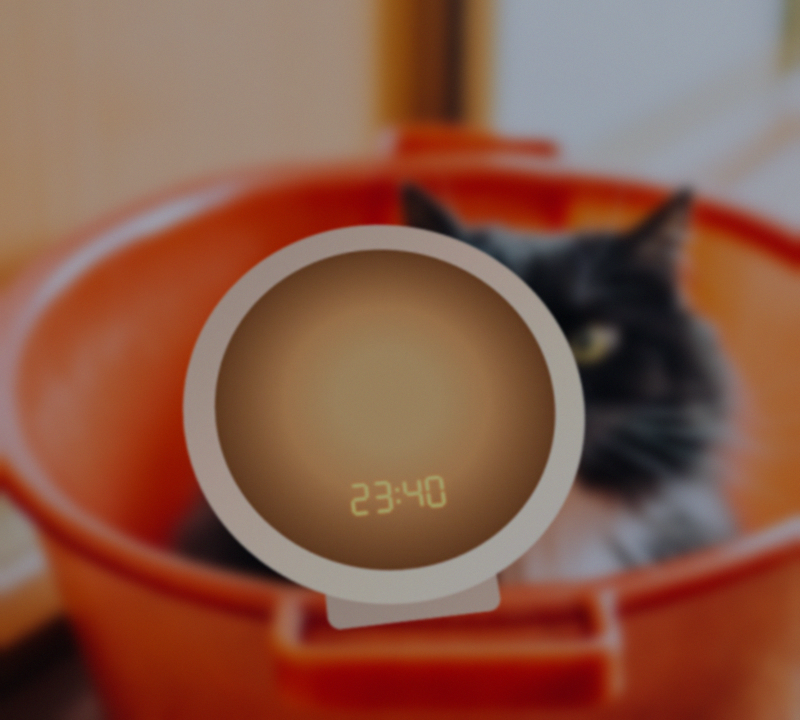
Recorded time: 23.40
